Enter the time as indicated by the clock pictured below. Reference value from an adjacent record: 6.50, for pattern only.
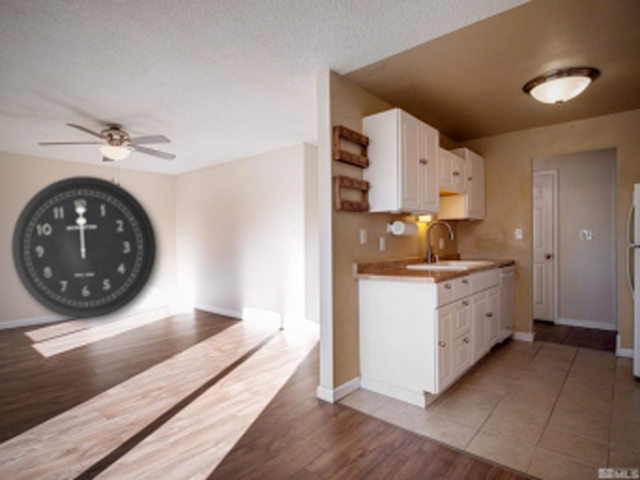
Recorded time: 12.00
